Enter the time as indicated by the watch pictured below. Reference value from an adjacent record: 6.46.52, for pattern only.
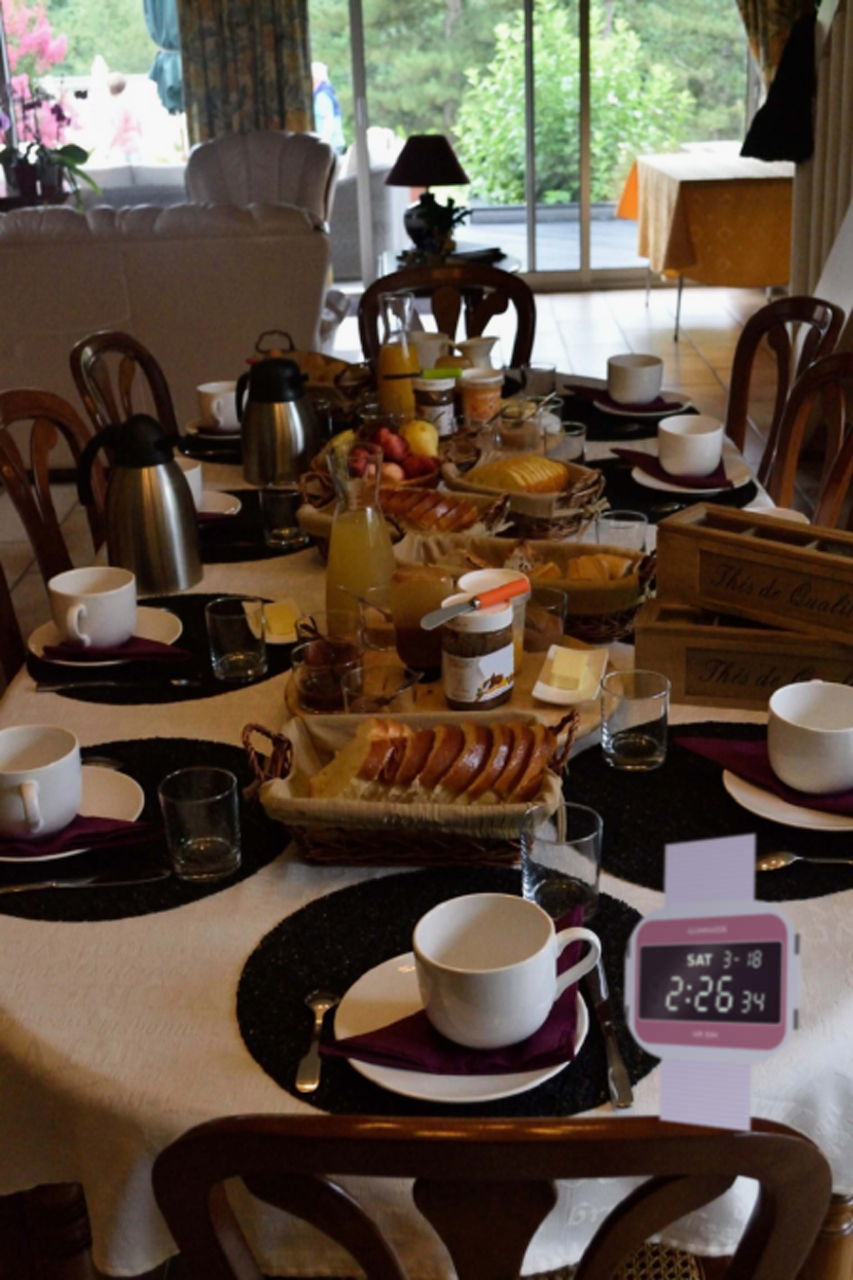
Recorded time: 2.26.34
